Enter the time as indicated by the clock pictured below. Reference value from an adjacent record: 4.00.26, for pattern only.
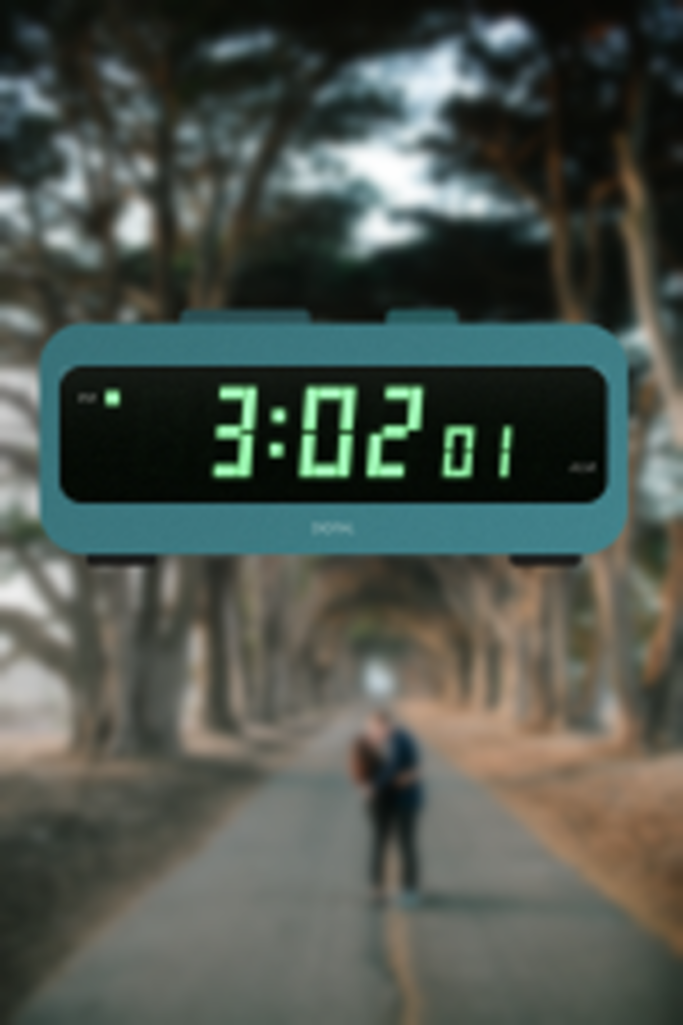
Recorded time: 3.02.01
